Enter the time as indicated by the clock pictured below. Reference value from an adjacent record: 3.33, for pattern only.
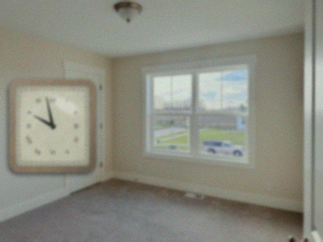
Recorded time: 9.58
